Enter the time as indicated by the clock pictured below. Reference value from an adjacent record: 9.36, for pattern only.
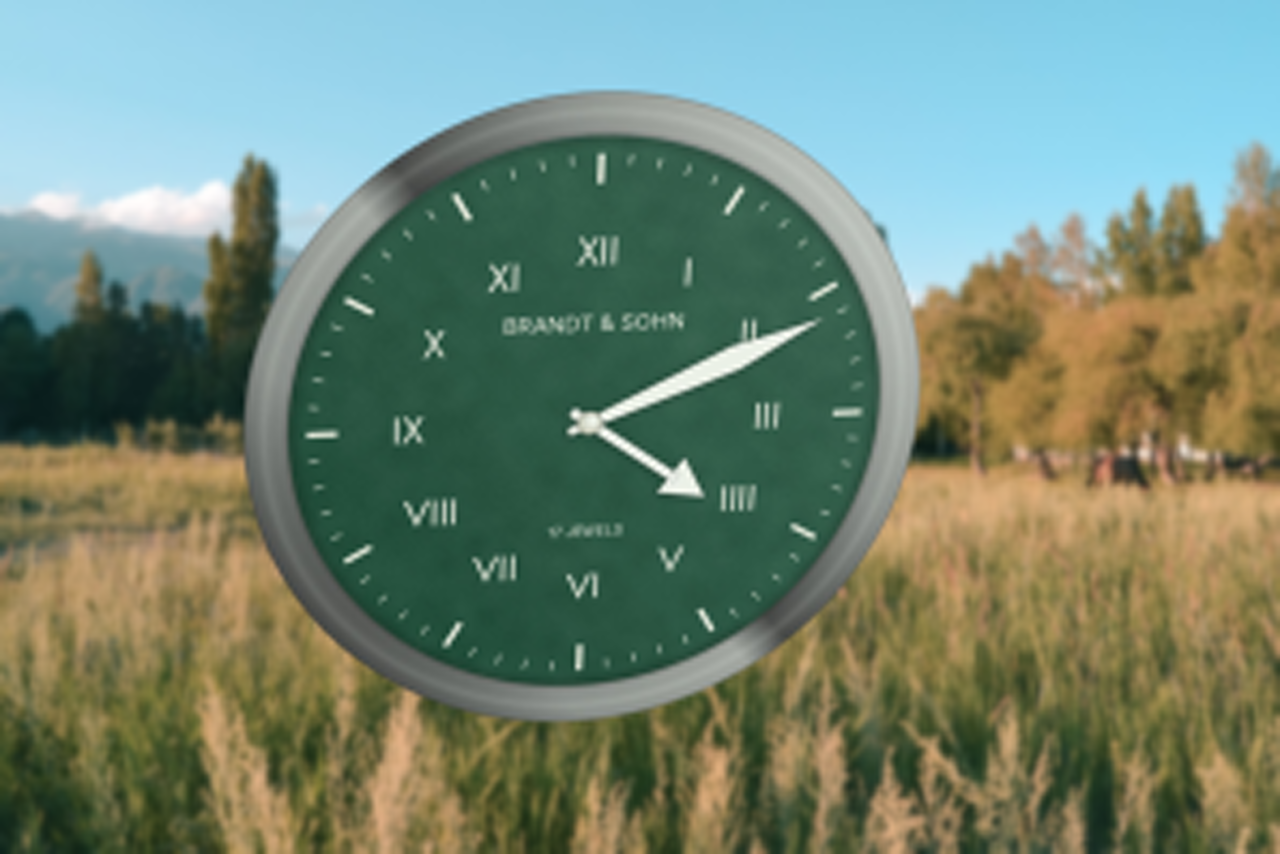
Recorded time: 4.11
